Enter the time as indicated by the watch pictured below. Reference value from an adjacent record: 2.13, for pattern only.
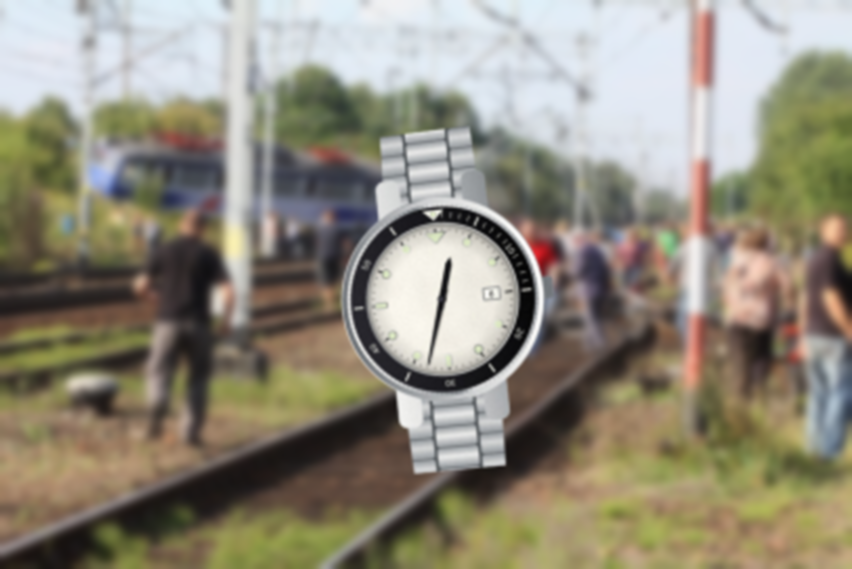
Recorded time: 12.33
